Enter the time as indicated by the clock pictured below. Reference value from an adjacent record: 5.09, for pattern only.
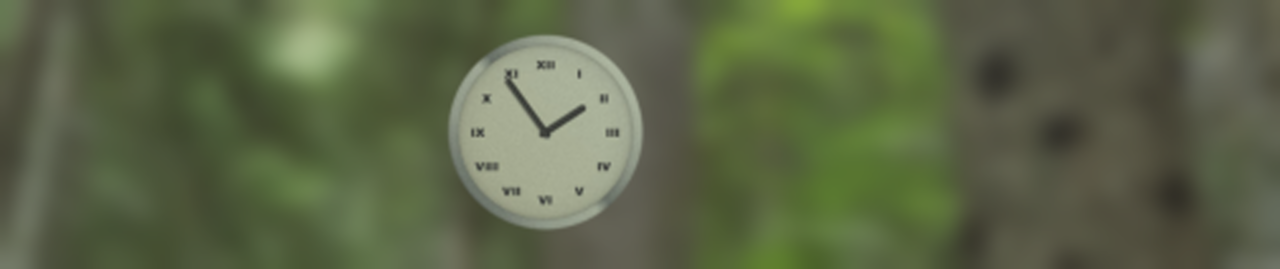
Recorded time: 1.54
